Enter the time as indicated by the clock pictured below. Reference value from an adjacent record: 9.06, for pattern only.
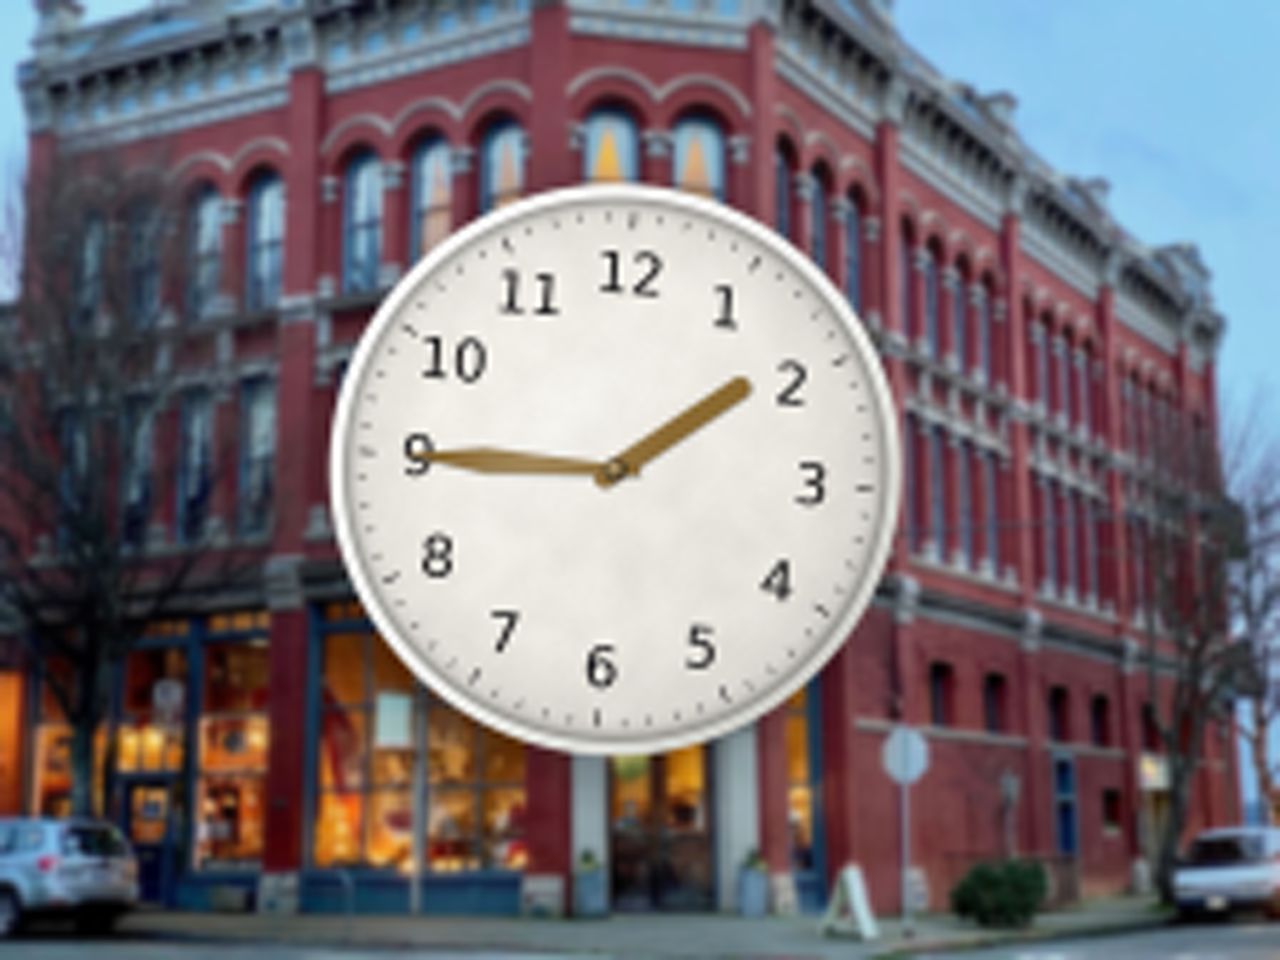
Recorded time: 1.45
